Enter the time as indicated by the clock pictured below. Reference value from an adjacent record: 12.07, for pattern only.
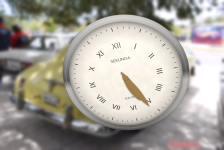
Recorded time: 5.26
